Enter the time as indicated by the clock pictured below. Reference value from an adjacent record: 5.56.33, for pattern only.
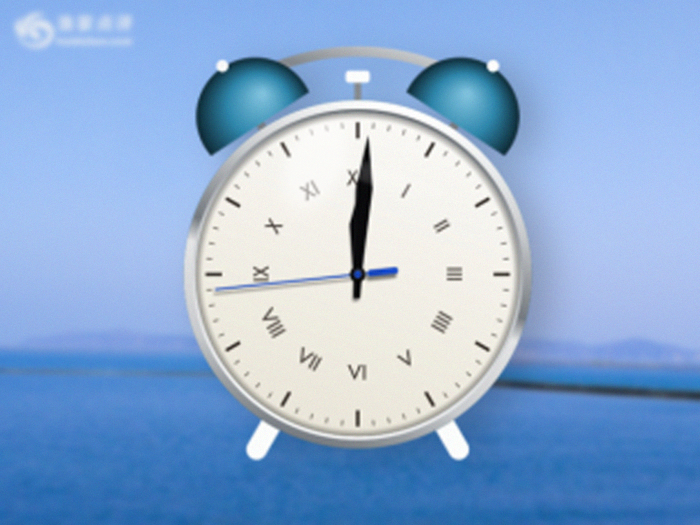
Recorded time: 12.00.44
